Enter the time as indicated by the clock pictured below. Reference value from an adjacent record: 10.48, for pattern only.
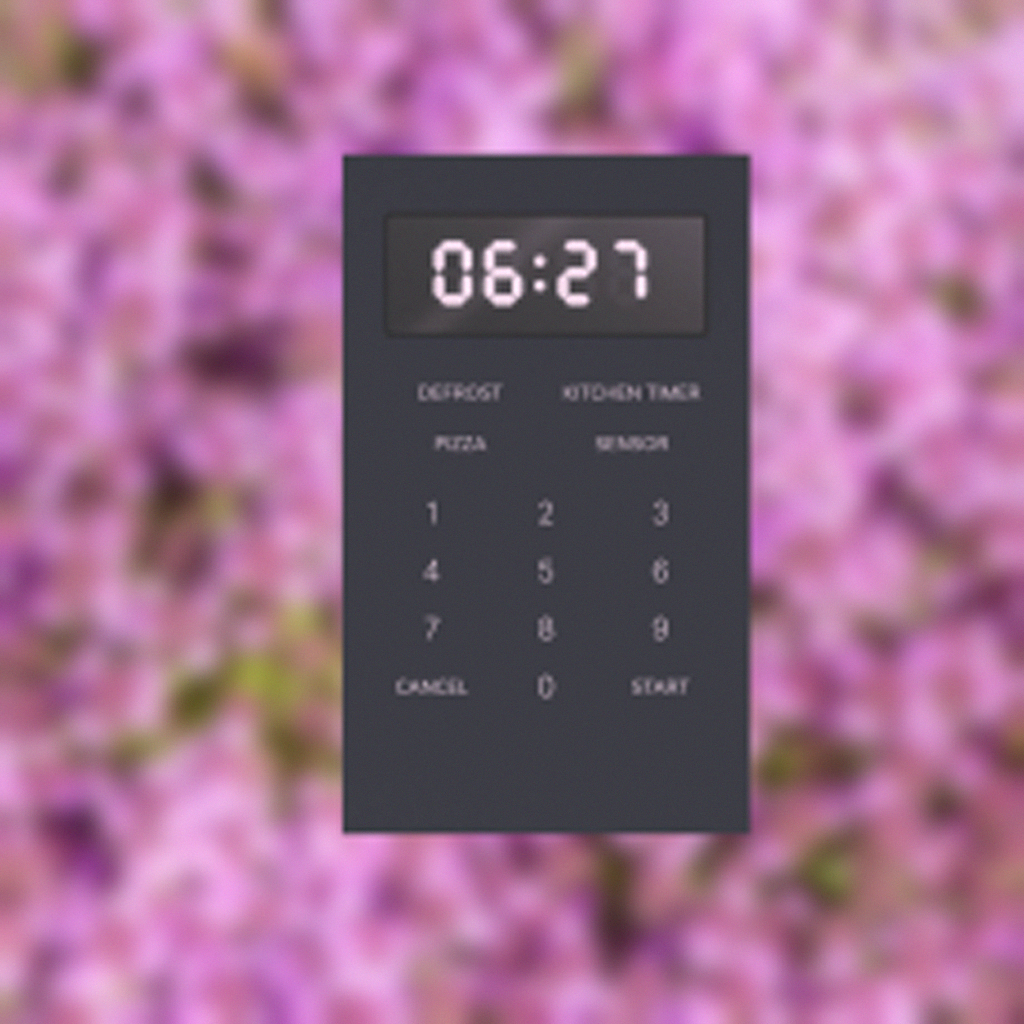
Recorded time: 6.27
